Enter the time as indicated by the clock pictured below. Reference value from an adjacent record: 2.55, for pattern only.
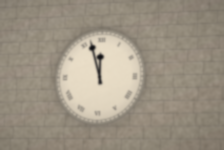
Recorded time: 11.57
